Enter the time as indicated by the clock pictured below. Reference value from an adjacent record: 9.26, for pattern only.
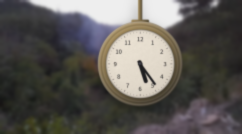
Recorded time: 5.24
